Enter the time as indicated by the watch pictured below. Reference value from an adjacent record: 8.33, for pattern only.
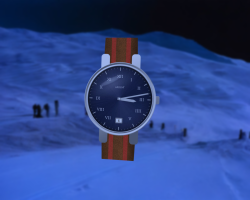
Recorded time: 3.13
